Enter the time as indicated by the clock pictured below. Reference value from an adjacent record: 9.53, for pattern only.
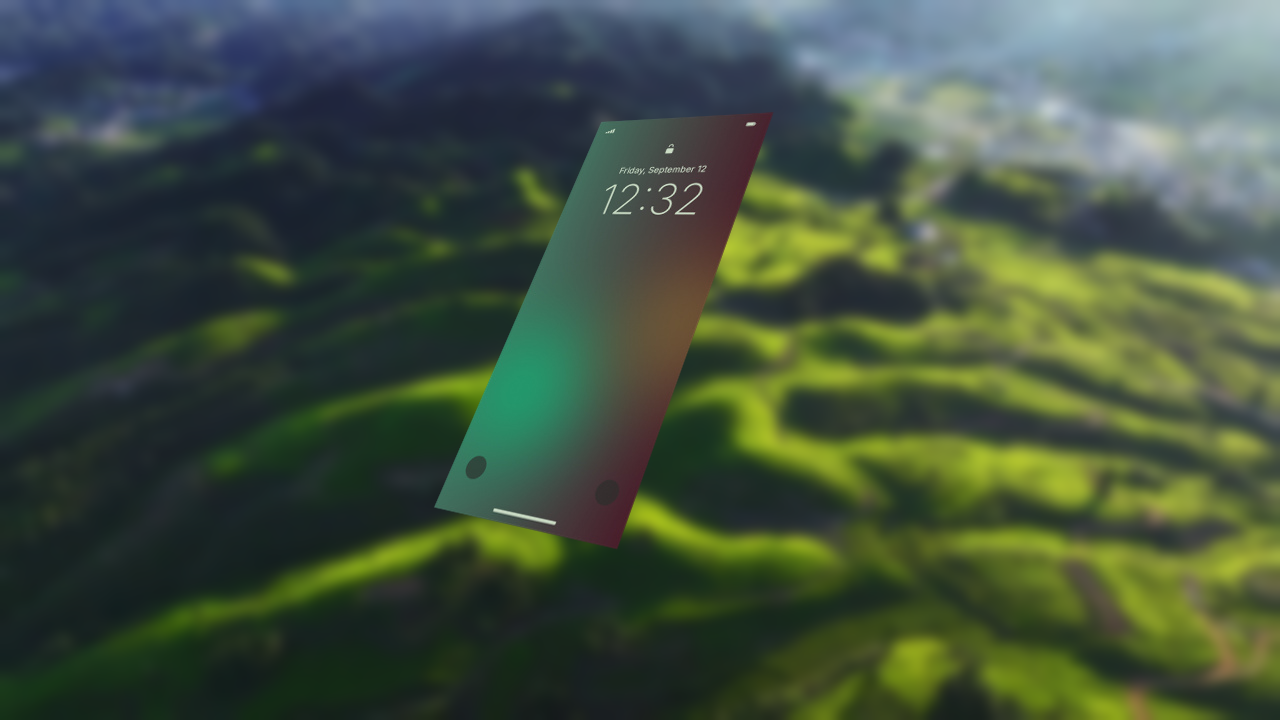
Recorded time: 12.32
